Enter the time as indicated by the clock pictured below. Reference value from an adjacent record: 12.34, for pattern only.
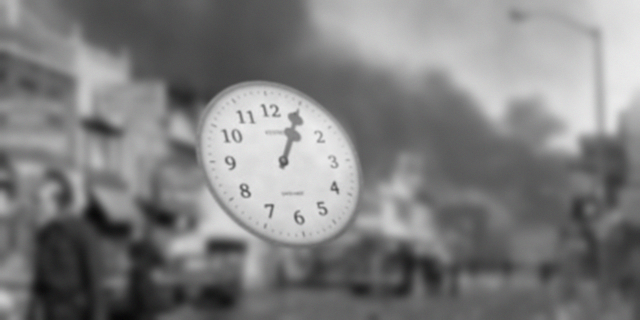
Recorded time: 1.05
